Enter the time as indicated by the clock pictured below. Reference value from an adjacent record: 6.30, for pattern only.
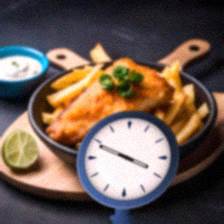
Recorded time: 3.49
